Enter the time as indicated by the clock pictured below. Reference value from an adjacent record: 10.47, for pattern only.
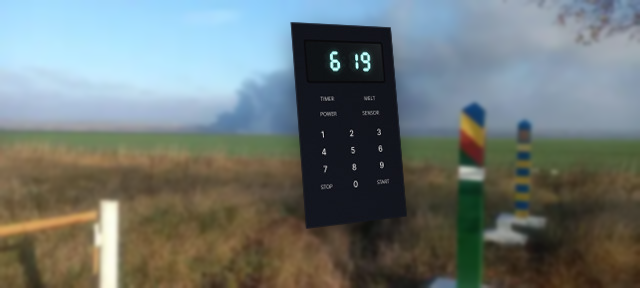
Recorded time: 6.19
